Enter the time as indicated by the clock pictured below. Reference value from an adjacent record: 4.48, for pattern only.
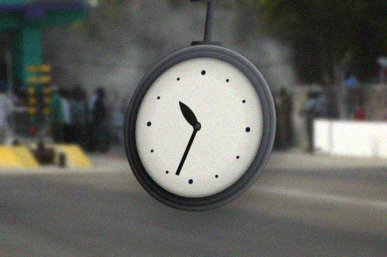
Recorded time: 10.33
